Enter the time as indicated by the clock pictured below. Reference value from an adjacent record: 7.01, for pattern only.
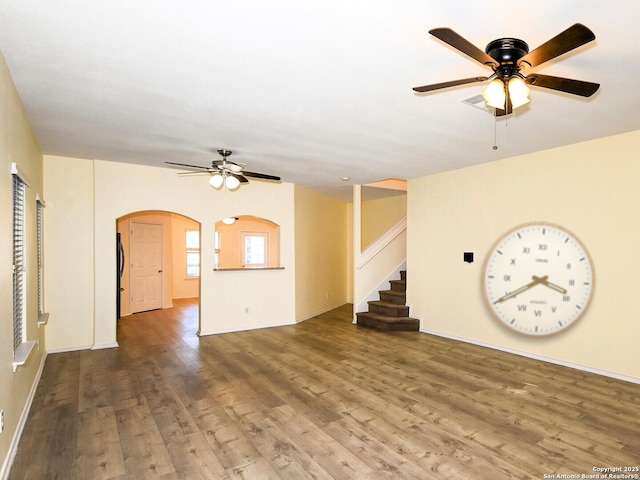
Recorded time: 3.40
